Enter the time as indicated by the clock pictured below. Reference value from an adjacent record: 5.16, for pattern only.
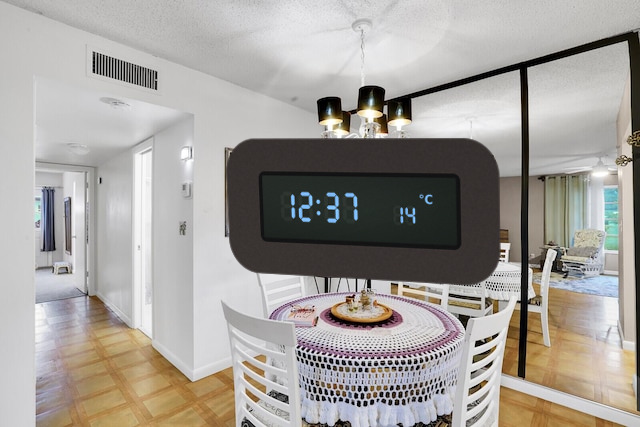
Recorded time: 12.37
